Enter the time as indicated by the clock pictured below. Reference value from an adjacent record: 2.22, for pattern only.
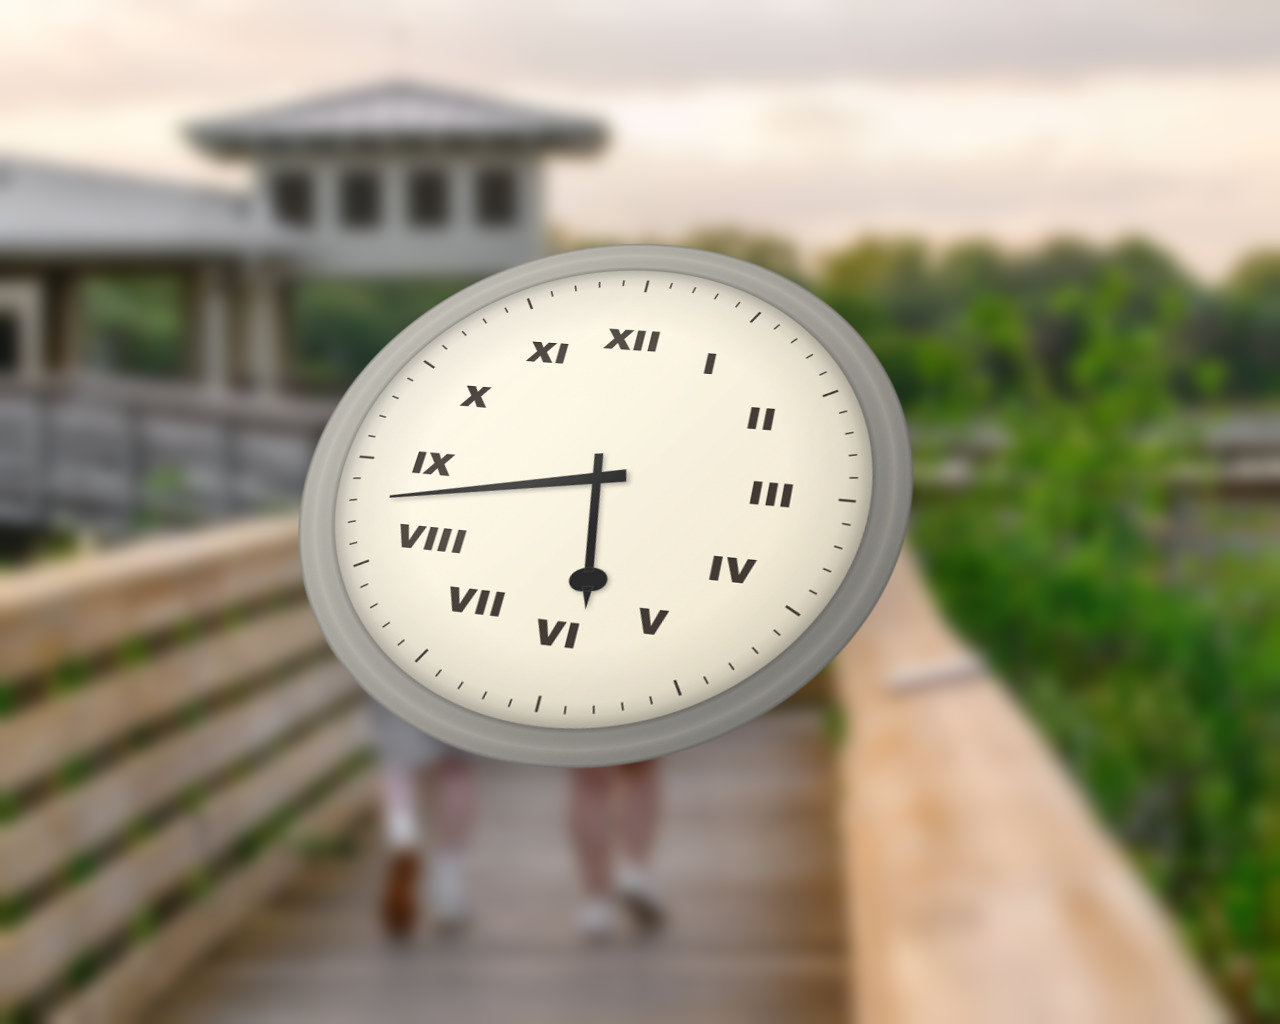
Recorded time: 5.43
